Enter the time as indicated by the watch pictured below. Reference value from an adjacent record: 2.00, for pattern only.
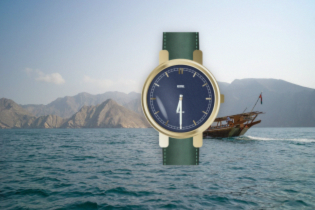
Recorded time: 6.30
